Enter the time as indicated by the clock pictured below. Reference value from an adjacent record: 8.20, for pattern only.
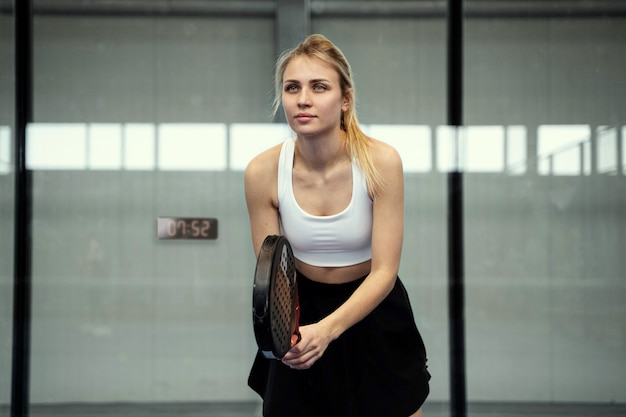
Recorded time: 7.52
